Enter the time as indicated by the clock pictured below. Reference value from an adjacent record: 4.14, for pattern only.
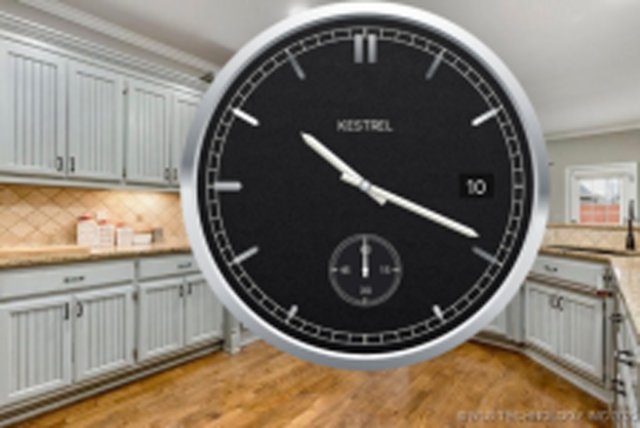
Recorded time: 10.19
